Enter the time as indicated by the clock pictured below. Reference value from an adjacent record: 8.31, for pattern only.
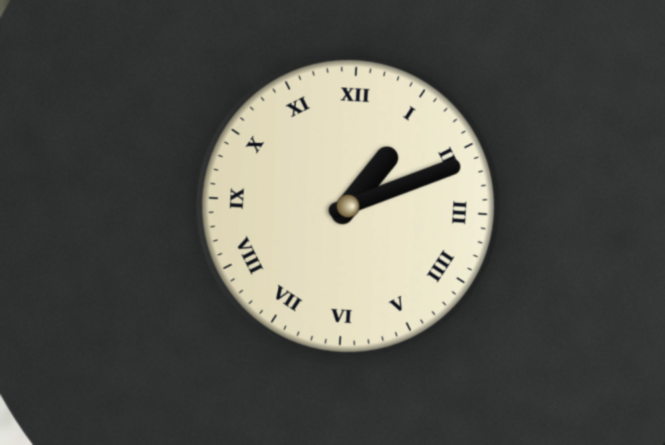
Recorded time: 1.11
